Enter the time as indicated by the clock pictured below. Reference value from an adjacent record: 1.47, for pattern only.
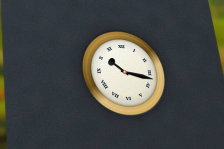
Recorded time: 10.17
